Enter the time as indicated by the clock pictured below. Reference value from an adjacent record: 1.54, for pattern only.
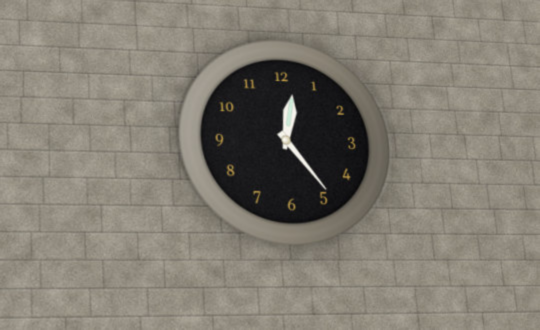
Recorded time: 12.24
